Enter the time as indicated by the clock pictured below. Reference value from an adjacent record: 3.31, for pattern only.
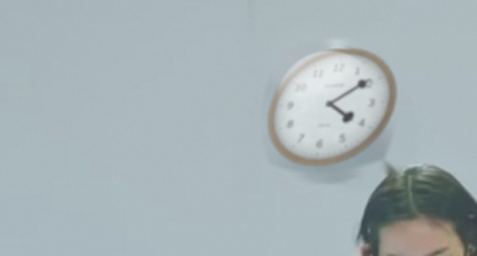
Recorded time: 4.09
